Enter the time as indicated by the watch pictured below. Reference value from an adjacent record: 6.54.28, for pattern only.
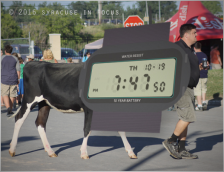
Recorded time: 7.47.50
